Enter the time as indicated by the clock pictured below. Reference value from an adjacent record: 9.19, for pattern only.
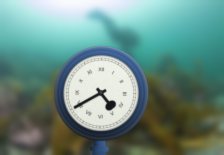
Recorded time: 4.40
